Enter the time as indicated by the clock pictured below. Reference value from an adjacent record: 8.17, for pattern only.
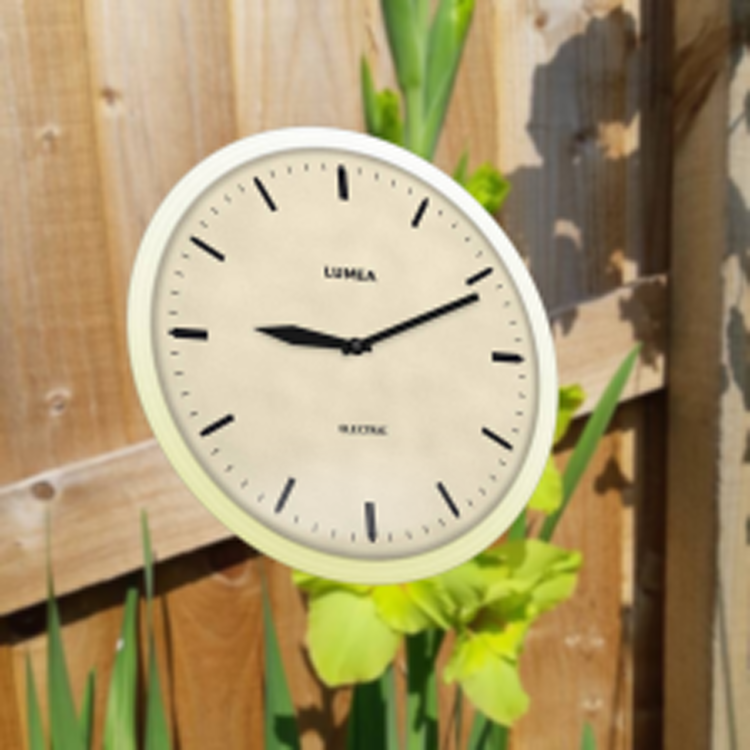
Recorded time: 9.11
